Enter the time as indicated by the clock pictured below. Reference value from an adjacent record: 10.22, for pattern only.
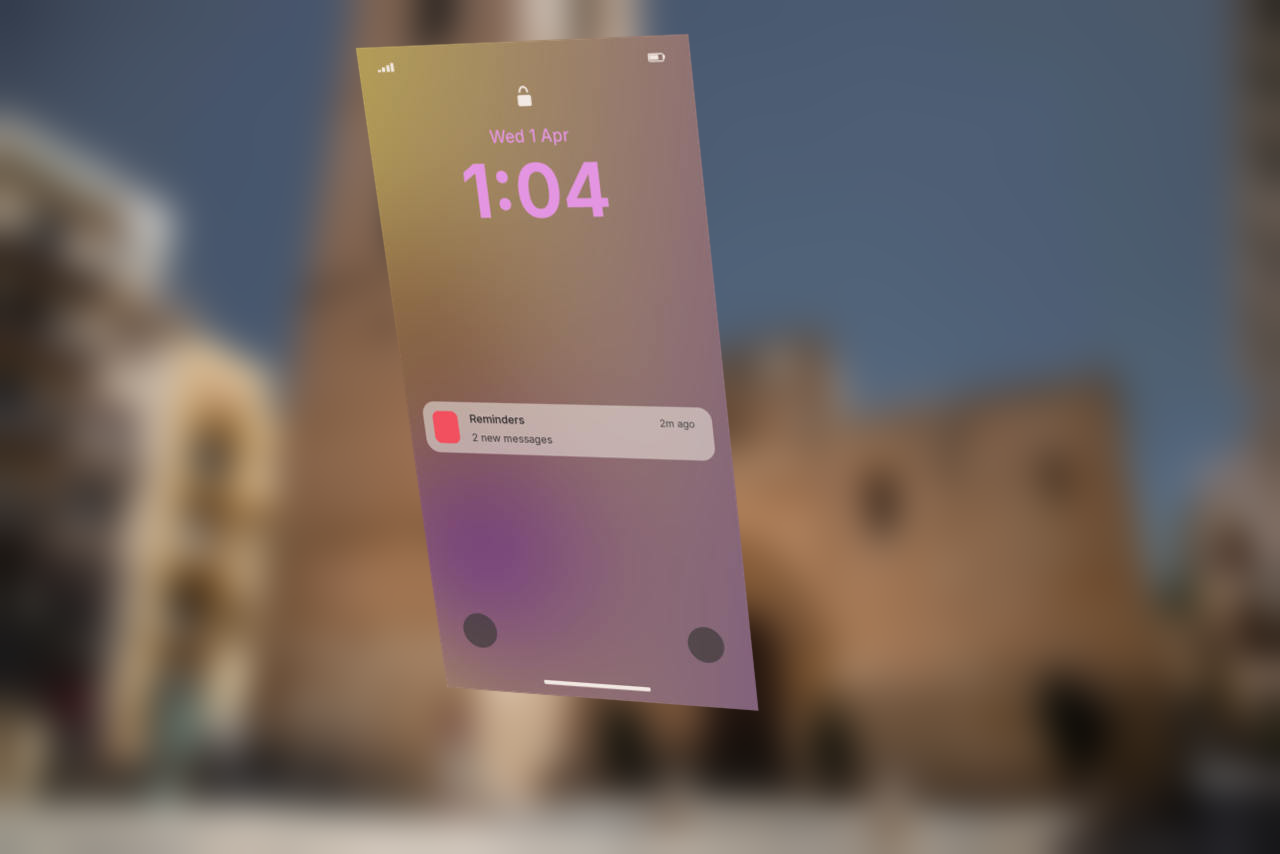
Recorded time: 1.04
